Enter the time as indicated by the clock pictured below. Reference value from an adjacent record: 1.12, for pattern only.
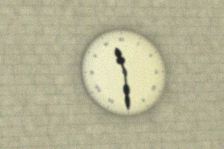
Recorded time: 11.30
